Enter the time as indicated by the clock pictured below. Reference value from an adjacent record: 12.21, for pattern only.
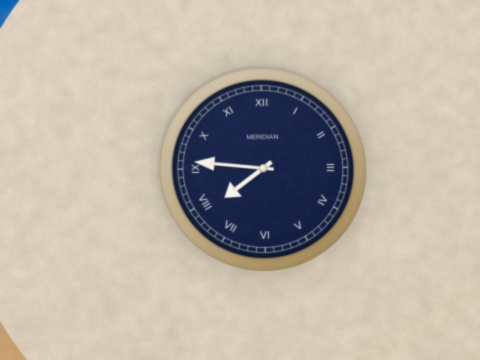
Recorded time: 7.46
